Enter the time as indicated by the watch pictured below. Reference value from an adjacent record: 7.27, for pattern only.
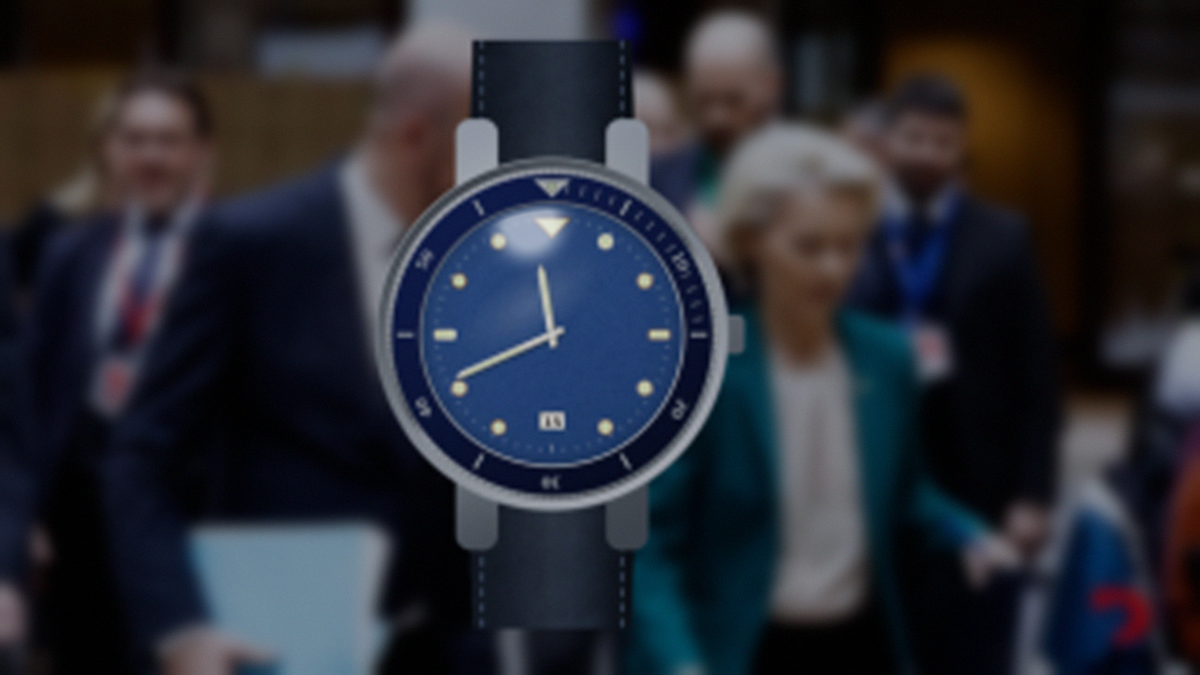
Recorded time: 11.41
